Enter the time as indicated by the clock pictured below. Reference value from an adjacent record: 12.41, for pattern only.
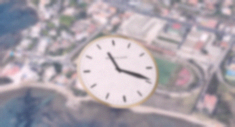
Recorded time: 11.19
